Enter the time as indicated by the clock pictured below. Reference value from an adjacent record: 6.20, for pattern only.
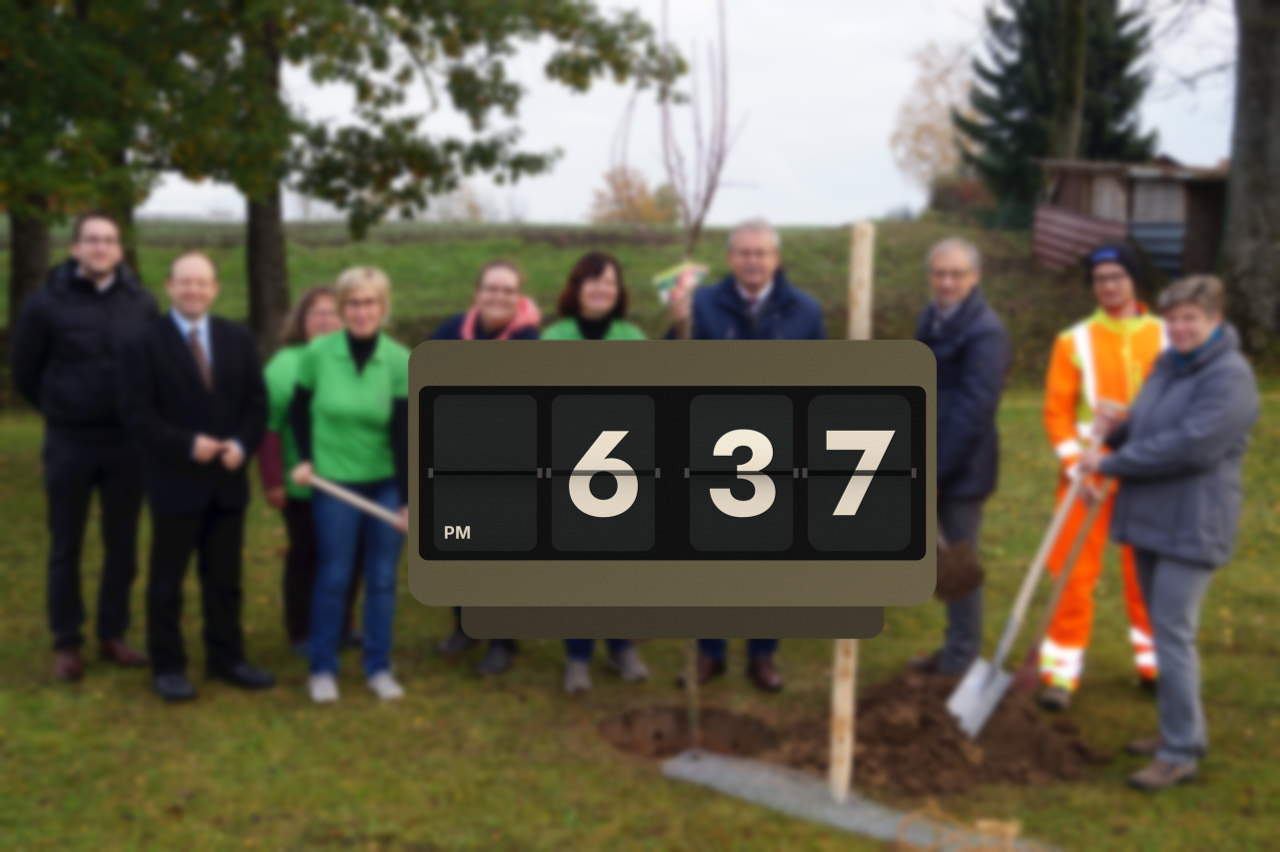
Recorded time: 6.37
